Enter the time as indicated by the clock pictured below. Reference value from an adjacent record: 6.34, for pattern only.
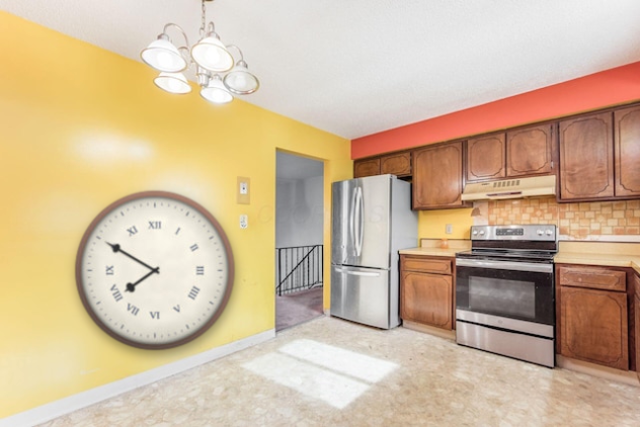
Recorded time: 7.50
